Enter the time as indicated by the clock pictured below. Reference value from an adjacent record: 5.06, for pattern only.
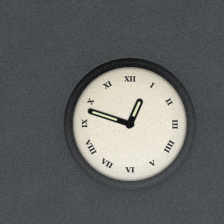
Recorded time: 12.48
